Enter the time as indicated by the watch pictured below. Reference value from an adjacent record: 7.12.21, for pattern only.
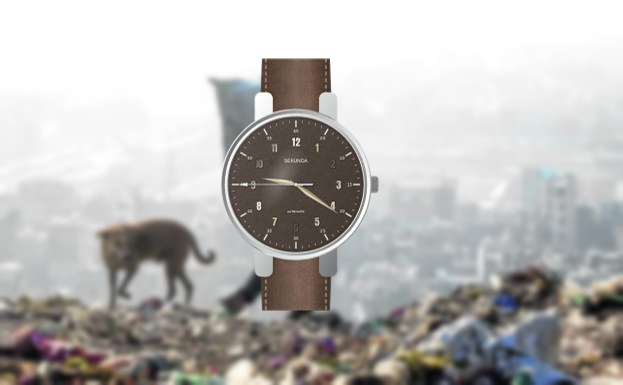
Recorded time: 9.20.45
